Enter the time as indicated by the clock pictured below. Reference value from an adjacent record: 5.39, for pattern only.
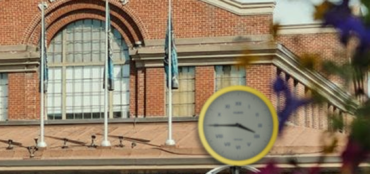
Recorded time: 3.45
